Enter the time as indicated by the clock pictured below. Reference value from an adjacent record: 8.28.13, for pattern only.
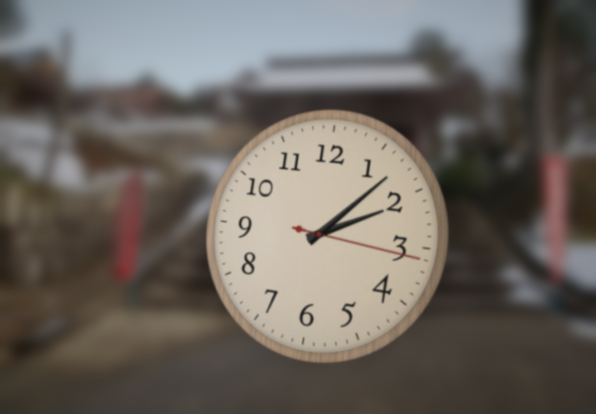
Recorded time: 2.07.16
